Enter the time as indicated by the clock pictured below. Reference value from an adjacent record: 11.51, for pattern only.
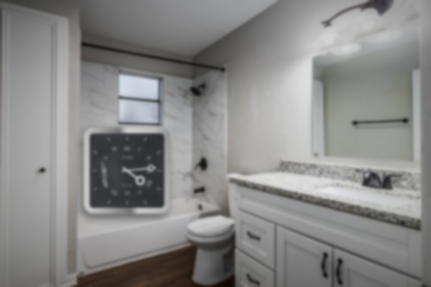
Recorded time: 4.14
